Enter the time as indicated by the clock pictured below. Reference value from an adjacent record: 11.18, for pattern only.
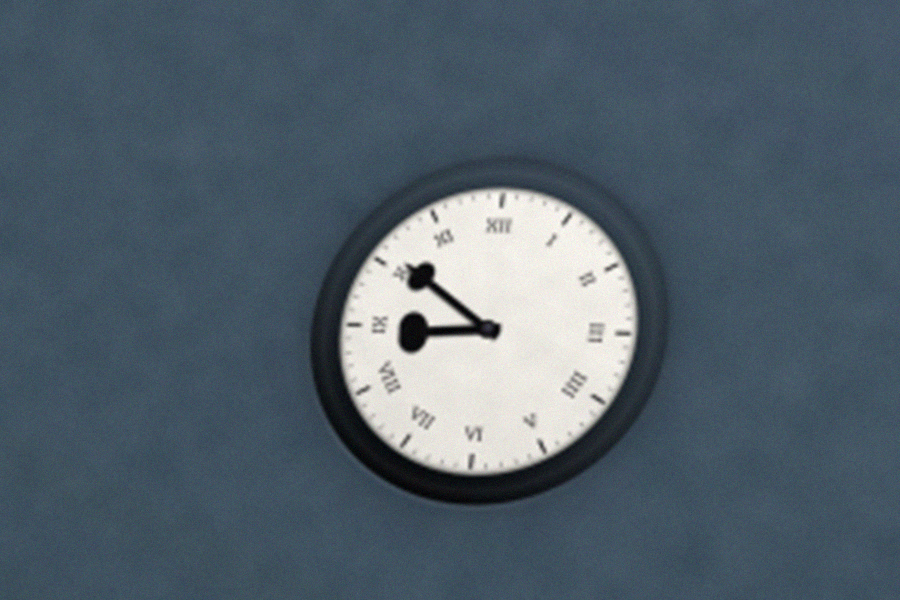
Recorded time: 8.51
